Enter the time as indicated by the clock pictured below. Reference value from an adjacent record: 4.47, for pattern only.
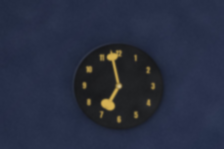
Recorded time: 6.58
